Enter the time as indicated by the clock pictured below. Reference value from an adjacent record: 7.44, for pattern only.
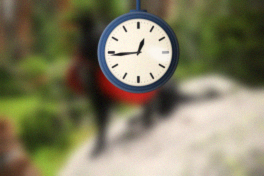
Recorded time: 12.44
